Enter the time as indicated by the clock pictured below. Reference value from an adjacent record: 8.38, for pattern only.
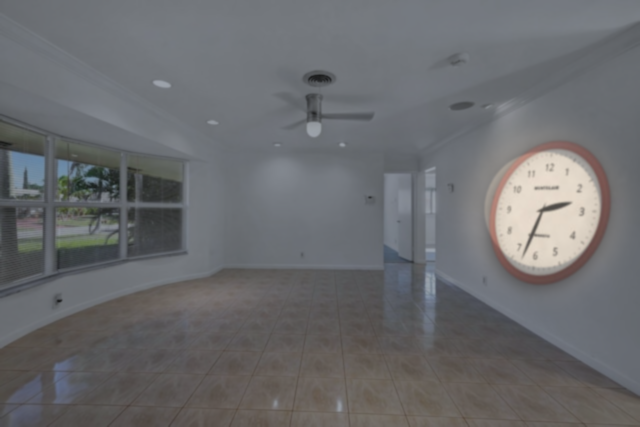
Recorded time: 2.33
